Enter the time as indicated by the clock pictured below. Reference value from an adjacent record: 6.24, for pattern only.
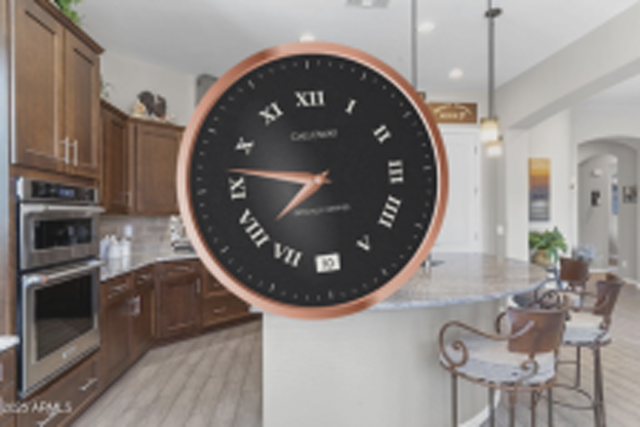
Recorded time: 7.47
